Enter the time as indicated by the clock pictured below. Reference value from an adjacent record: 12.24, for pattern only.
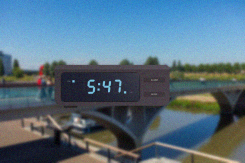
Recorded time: 5.47
